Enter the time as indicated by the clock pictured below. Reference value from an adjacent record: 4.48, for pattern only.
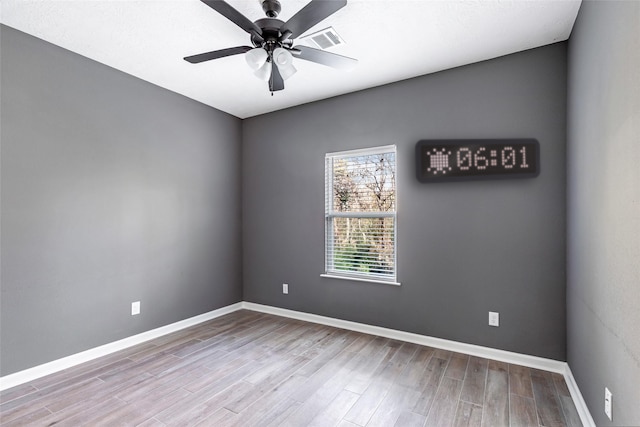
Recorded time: 6.01
